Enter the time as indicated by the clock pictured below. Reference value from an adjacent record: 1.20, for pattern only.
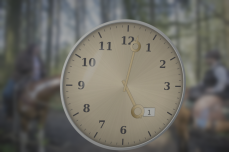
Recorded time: 5.02
